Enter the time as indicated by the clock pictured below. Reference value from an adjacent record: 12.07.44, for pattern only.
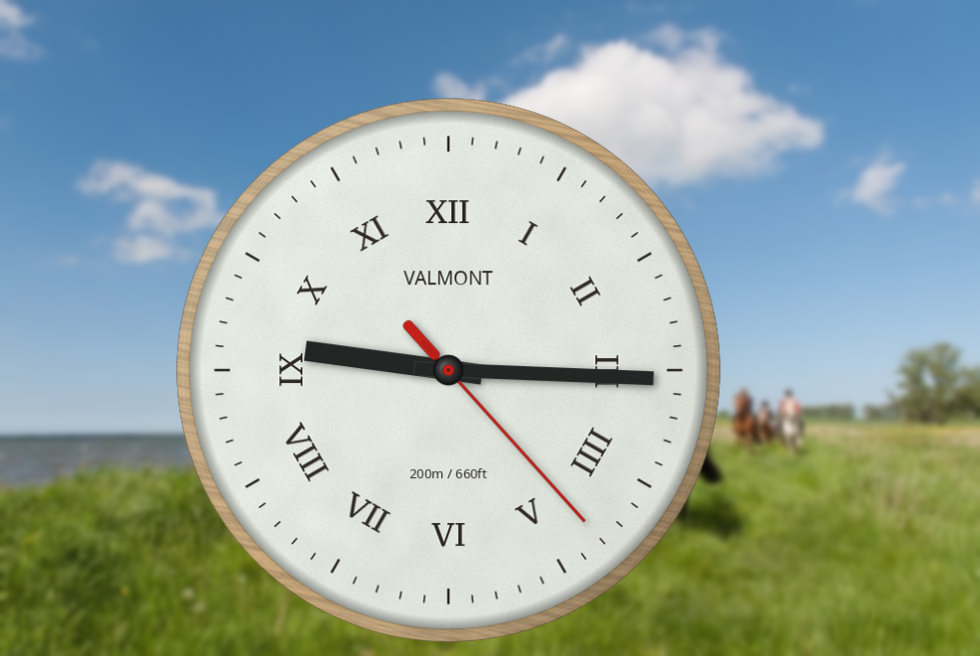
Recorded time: 9.15.23
